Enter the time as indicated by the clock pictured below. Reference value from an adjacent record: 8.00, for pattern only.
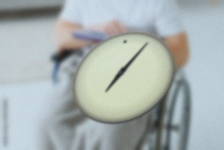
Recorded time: 7.06
